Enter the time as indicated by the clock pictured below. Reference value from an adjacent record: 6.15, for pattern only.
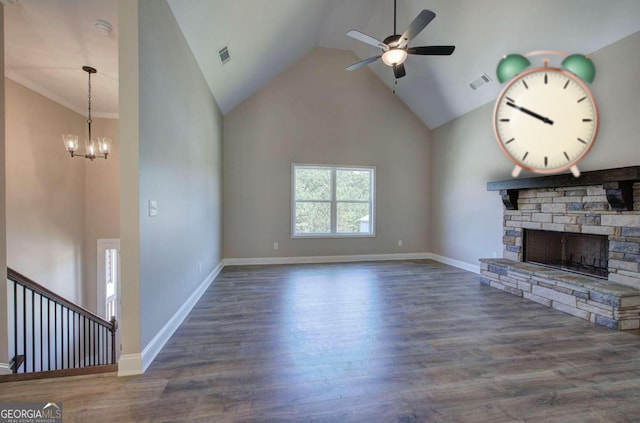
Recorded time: 9.49
